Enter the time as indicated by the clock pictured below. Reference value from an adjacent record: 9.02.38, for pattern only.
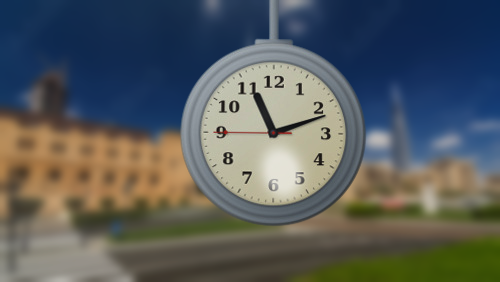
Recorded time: 11.11.45
